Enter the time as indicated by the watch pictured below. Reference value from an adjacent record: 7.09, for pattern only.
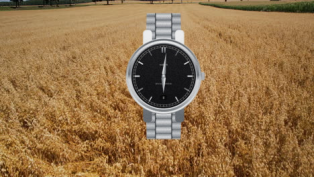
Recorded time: 6.01
